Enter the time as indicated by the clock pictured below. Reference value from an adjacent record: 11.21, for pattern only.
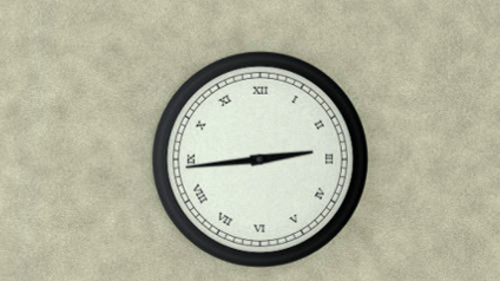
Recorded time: 2.44
